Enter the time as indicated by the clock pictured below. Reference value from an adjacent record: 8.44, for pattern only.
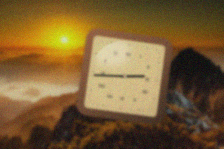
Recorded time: 2.44
